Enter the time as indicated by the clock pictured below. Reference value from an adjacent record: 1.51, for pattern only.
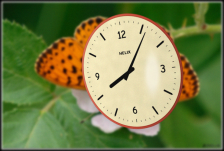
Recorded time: 8.06
